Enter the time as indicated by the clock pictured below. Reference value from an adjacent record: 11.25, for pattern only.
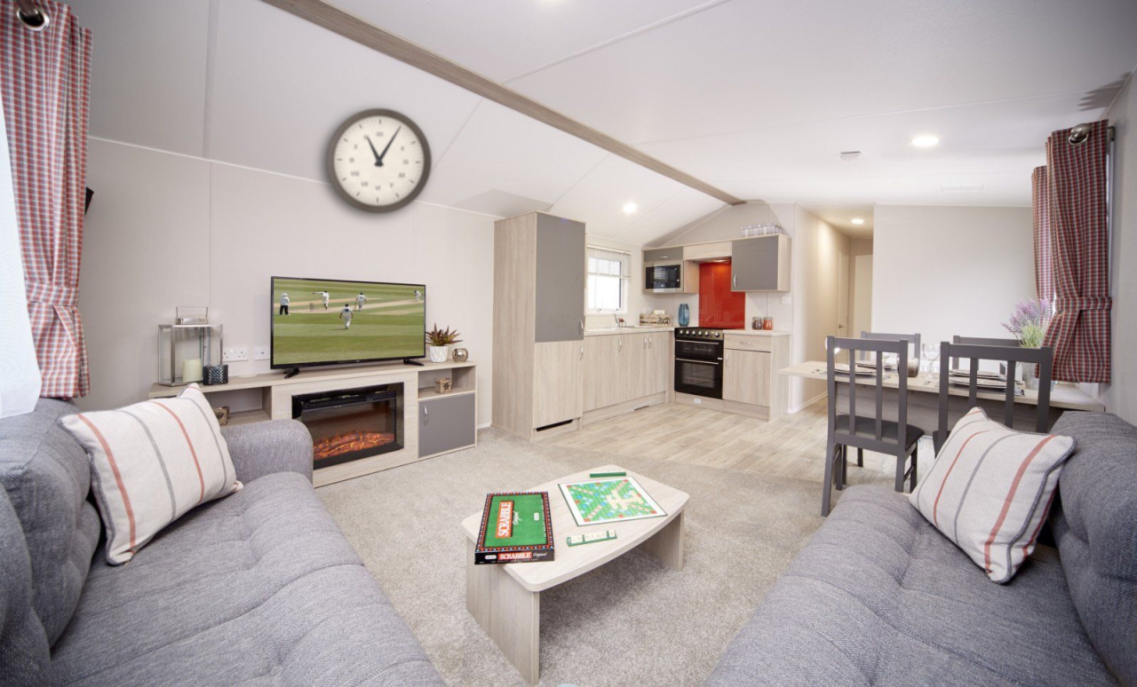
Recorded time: 11.05
